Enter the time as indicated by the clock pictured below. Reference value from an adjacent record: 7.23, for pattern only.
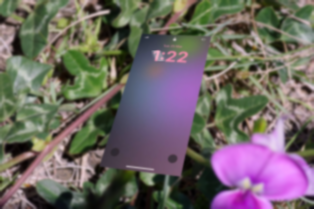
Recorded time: 1.22
